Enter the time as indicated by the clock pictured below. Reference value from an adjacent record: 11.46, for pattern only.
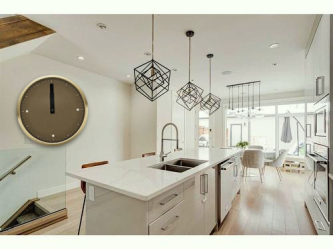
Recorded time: 12.00
